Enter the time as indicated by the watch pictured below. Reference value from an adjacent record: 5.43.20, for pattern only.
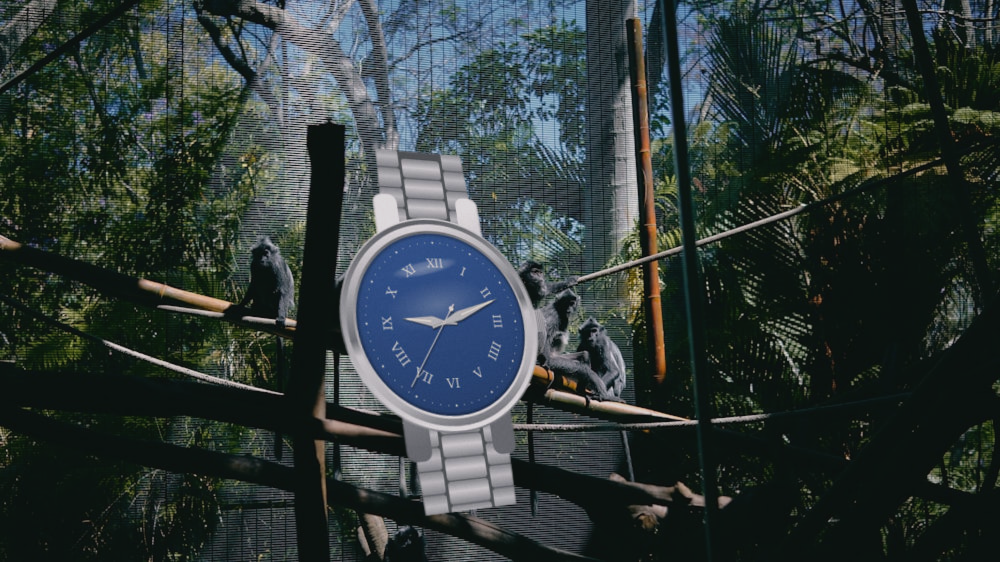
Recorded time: 9.11.36
